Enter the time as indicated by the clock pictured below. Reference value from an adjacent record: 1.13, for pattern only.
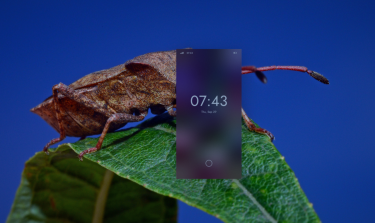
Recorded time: 7.43
